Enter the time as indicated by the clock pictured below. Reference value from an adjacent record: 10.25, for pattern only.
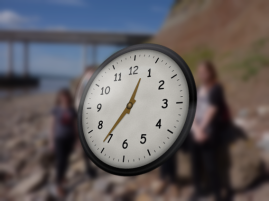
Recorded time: 12.36
